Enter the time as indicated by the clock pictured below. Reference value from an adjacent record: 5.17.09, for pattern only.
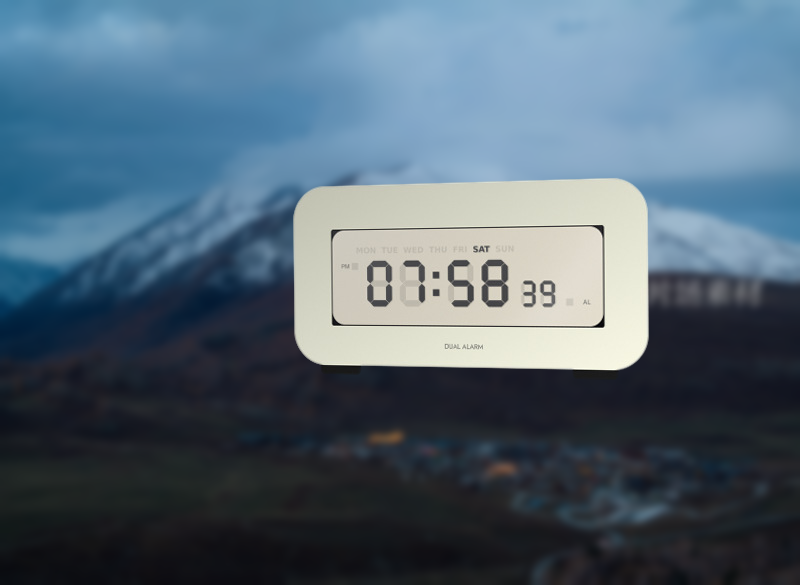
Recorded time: 7.58.39
